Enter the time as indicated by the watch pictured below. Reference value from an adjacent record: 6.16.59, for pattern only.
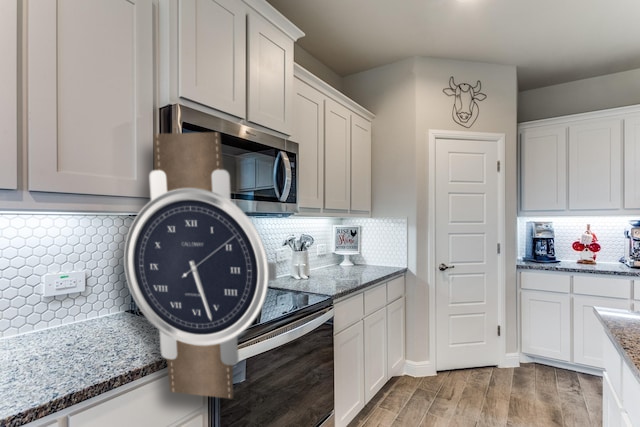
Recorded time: 5.27.09
